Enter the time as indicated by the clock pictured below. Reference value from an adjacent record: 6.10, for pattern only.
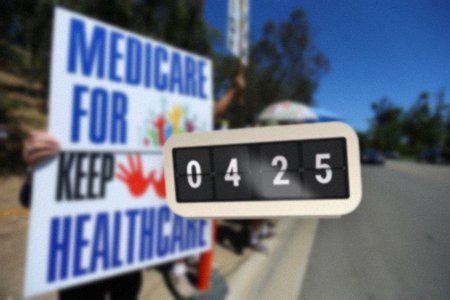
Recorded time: 4.25
